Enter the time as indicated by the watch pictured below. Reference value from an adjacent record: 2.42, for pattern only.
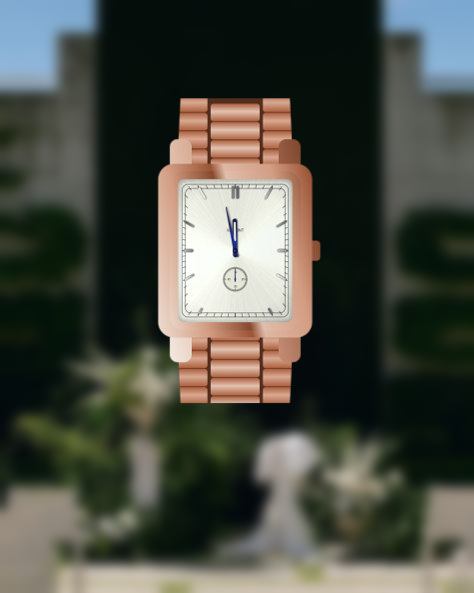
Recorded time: 11.58
